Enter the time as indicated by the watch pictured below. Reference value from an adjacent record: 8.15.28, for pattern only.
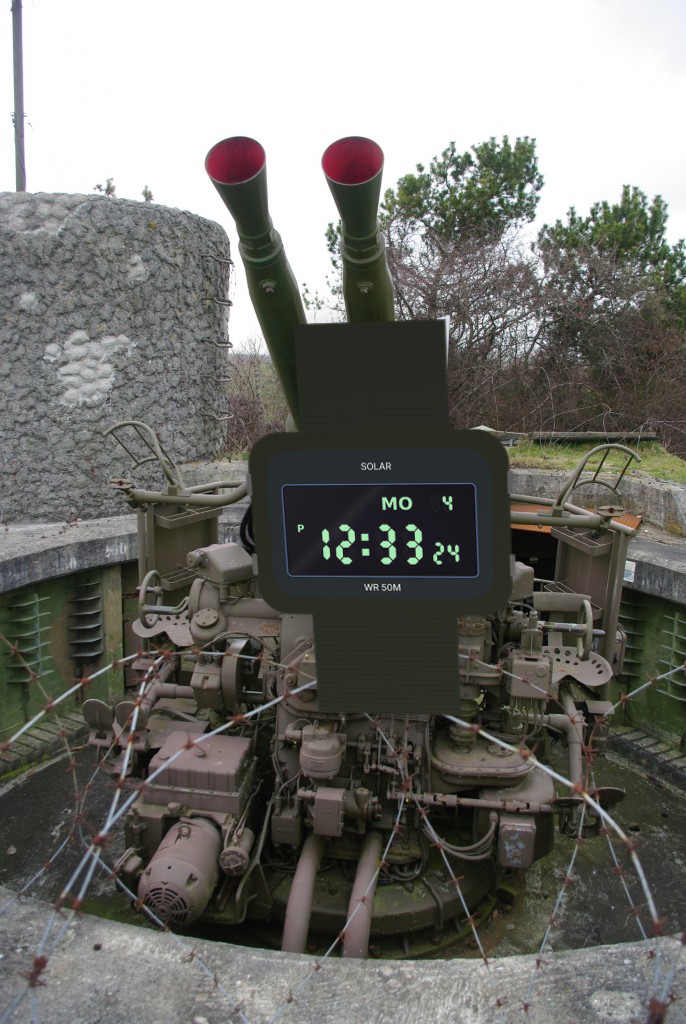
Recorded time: 12.33.24
